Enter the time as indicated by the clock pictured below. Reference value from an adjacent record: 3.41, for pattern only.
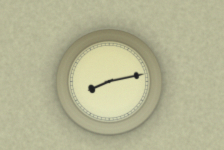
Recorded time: 8.13
